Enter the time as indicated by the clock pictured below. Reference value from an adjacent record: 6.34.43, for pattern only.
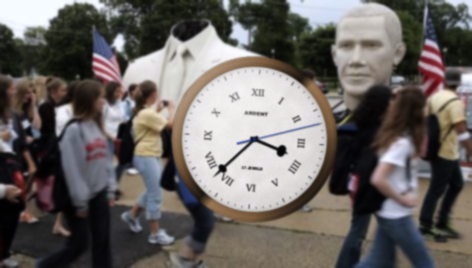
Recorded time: 3.37.12
